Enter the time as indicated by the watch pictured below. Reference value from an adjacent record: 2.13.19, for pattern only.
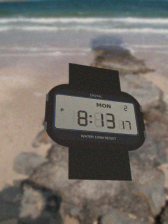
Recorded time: 8.13.17
